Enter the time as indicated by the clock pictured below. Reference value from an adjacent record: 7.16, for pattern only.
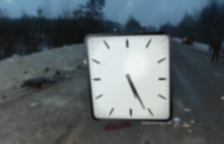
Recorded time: 5.26
